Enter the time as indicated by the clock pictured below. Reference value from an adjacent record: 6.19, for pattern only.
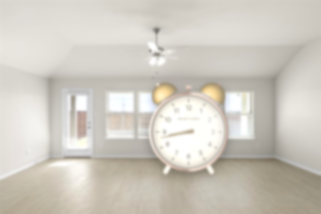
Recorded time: 8.43
